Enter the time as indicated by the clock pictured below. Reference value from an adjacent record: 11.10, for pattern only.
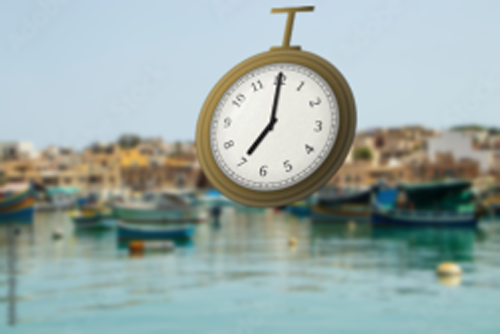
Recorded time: 7.00
